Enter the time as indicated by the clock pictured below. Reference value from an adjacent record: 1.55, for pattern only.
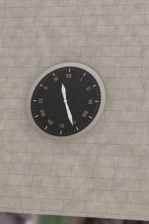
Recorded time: 11.26
